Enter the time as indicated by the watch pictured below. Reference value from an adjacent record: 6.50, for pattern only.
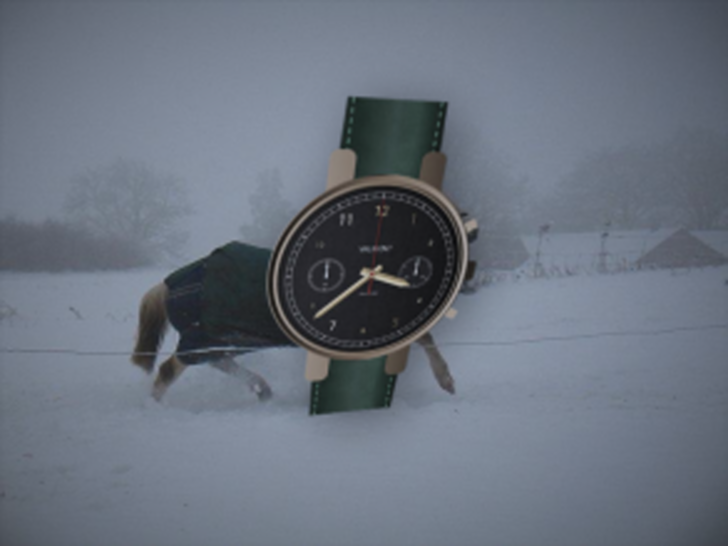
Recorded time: 3.38
